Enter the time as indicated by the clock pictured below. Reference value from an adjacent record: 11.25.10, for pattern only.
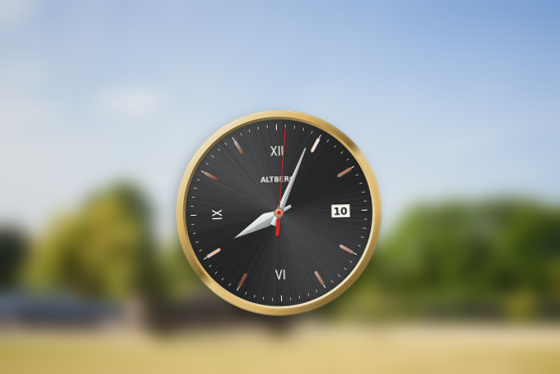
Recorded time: 8.04.01
